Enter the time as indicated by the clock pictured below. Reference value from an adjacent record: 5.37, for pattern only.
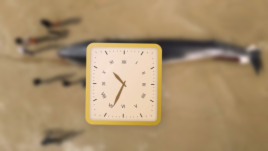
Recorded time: 10.34
